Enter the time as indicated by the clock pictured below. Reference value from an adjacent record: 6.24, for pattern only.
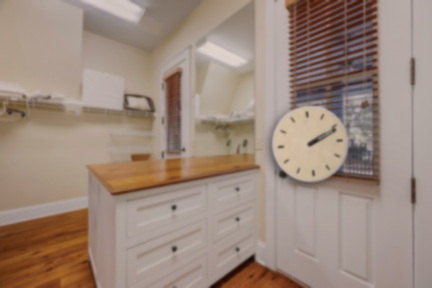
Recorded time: 2.11
